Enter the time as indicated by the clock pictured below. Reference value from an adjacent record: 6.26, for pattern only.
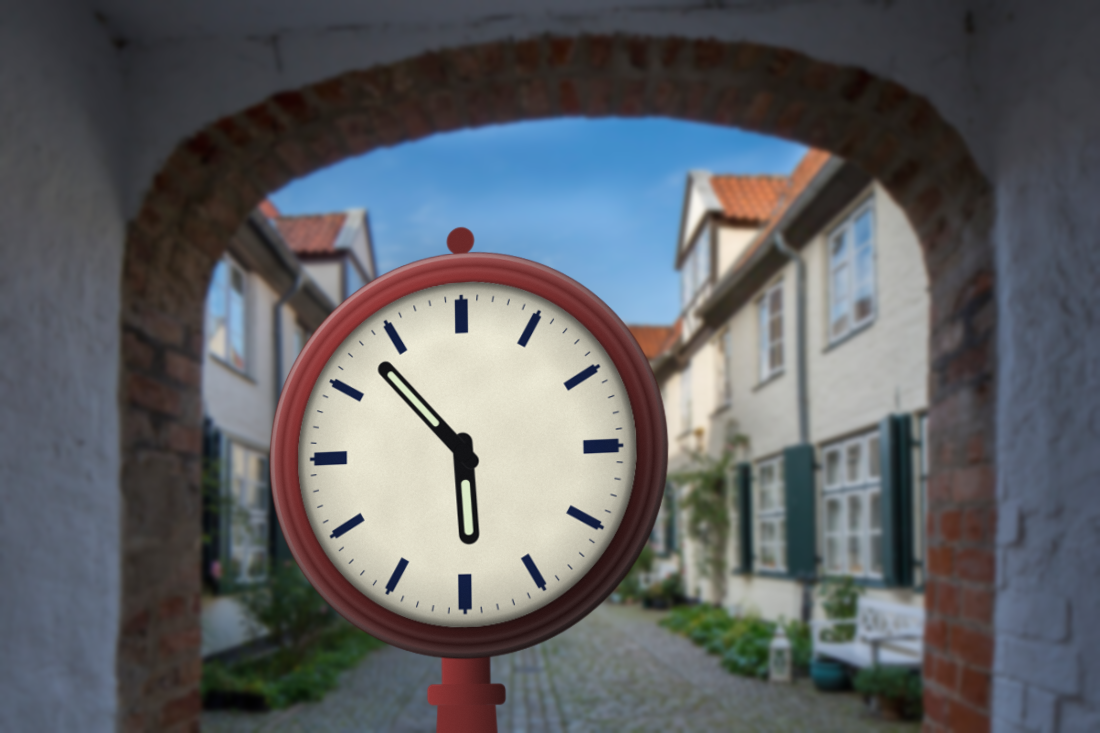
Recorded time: 5.53
